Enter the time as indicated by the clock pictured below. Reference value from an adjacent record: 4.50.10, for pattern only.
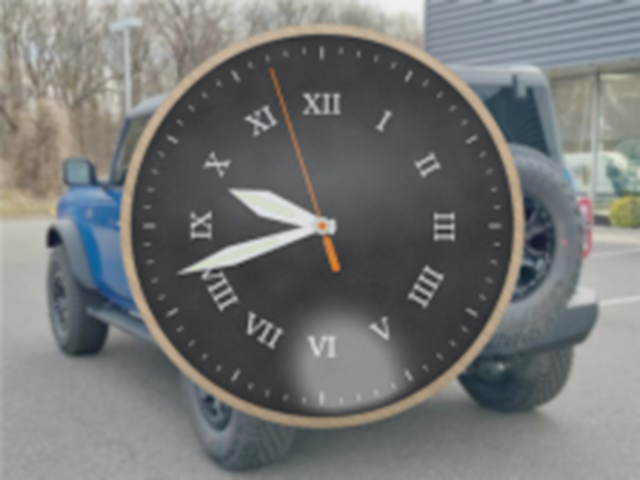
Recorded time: 9.41.57
